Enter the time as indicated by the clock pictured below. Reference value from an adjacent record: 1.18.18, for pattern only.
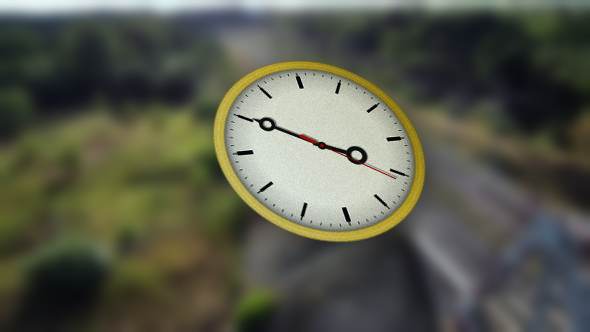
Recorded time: 3.50.21
